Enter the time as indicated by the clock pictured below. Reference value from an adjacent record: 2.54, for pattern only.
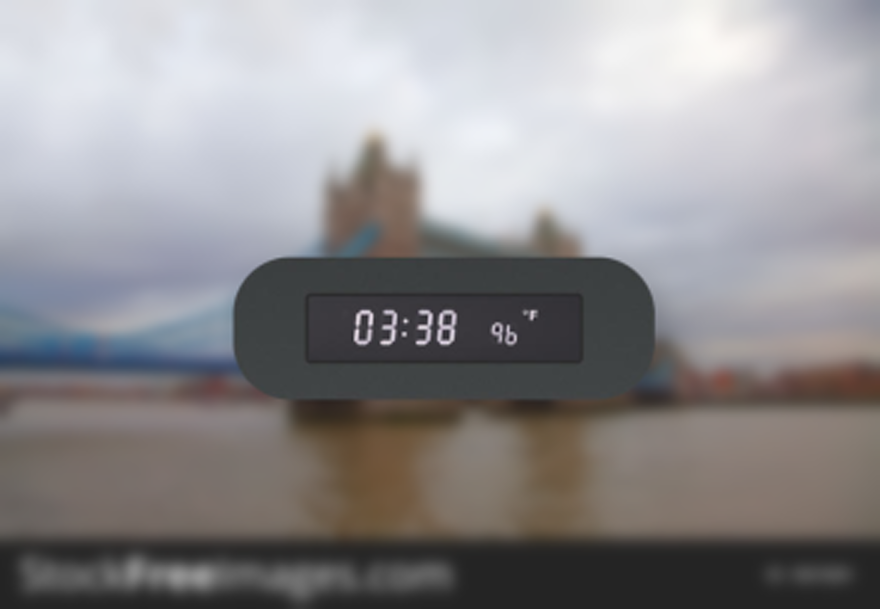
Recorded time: 3.38
